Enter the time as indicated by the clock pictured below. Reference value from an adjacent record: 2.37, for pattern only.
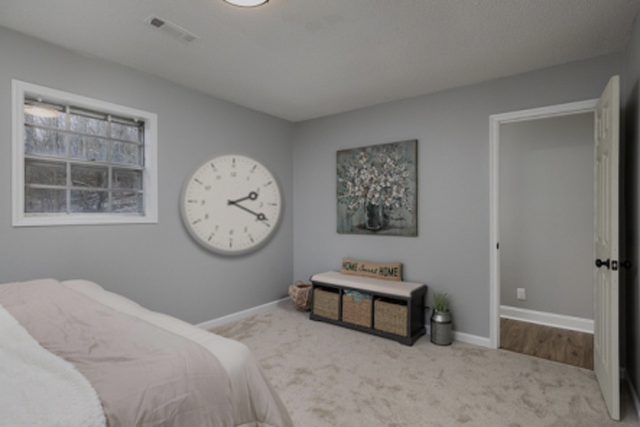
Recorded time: 2.19
